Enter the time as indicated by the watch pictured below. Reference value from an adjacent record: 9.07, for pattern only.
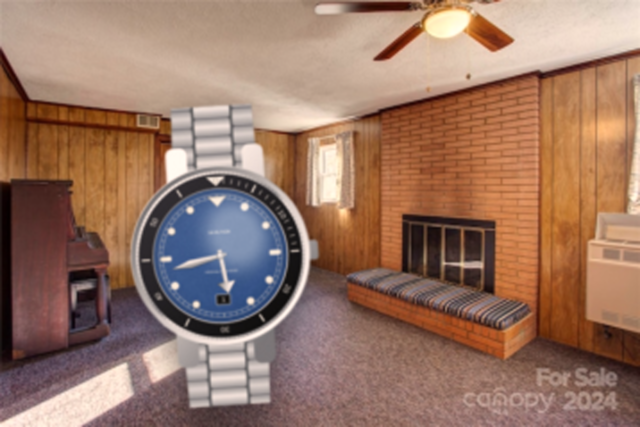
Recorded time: 5.43
